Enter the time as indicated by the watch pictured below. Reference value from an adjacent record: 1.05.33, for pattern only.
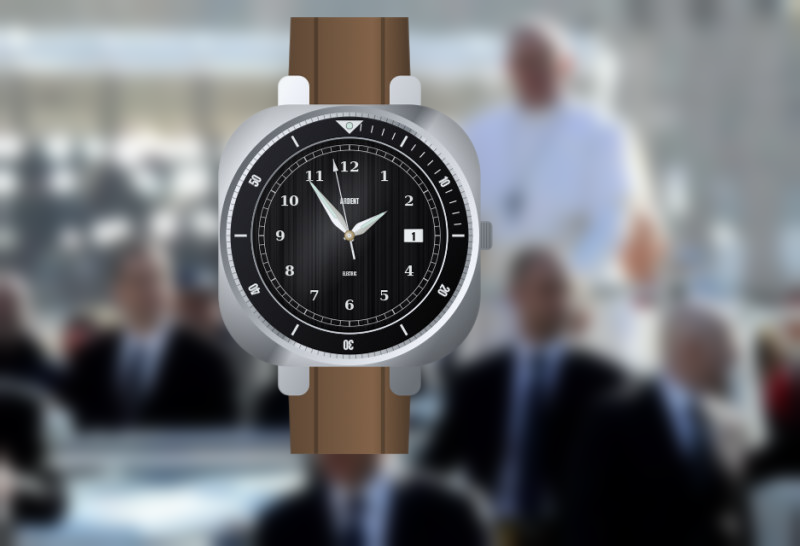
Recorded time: 1.53.58
